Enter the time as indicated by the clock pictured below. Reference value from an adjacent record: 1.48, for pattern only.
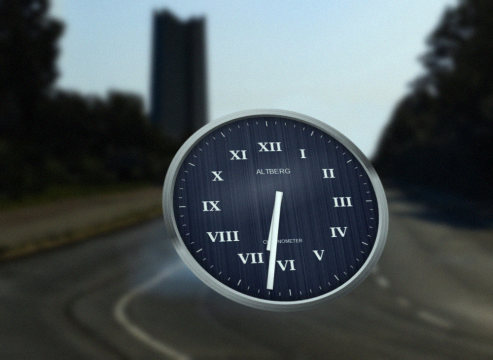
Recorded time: 6.32
